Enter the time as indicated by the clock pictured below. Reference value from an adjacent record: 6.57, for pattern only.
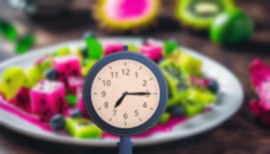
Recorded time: 7.15
